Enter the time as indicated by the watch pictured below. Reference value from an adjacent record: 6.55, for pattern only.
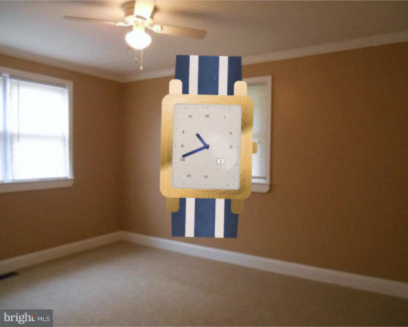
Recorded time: 10.41
